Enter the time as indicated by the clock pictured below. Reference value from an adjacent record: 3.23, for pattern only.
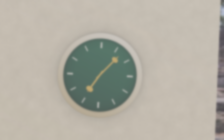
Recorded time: 7.07
